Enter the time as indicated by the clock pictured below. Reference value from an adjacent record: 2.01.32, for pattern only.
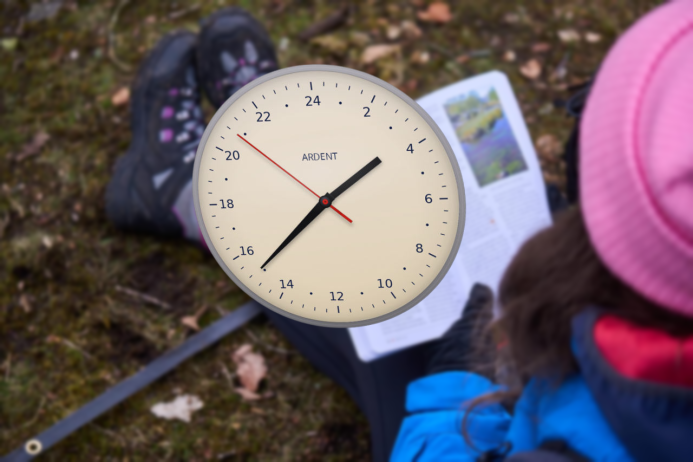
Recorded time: 3.37.52
